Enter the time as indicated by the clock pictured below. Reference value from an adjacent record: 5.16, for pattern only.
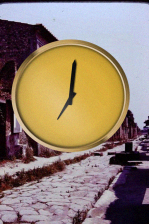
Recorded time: 7.01
